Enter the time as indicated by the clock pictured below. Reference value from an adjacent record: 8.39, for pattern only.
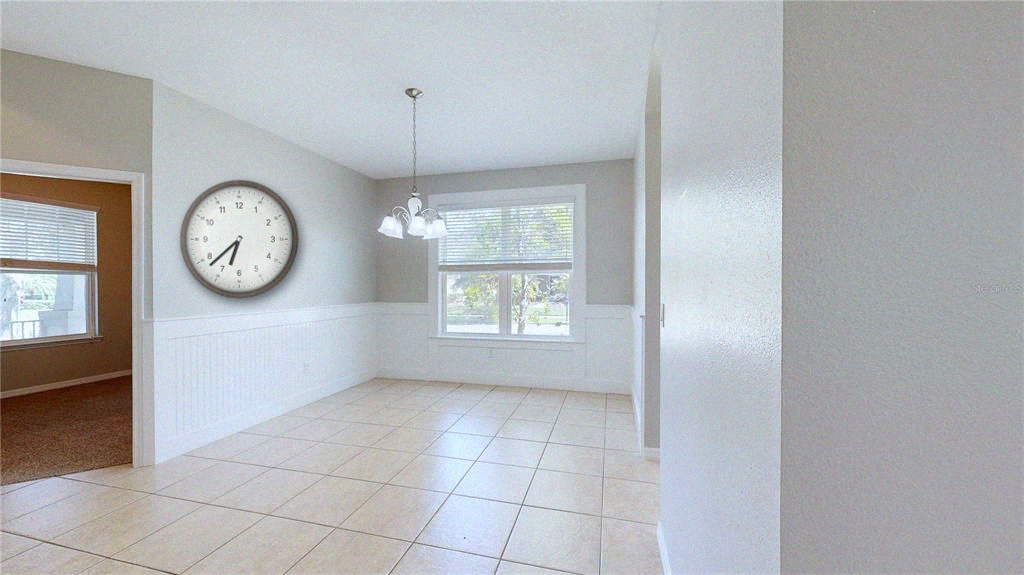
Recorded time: 6.38
